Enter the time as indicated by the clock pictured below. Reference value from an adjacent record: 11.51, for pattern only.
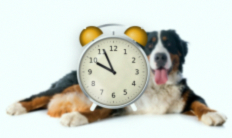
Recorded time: 9.56
